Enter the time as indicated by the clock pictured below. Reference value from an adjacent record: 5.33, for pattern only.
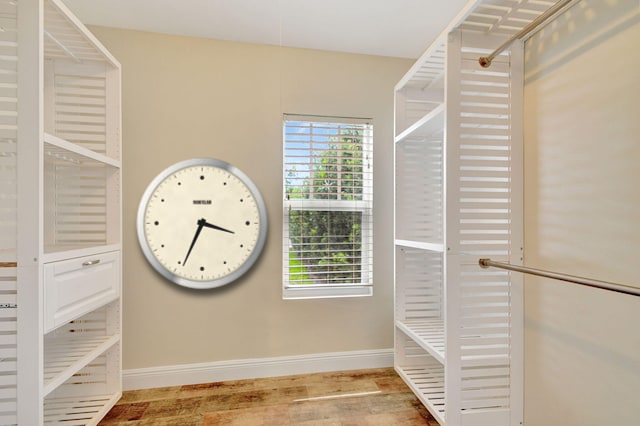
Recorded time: 3.34
